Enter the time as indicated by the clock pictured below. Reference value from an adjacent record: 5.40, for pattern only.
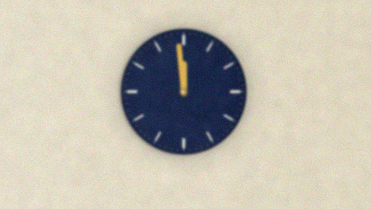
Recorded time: 11.59
